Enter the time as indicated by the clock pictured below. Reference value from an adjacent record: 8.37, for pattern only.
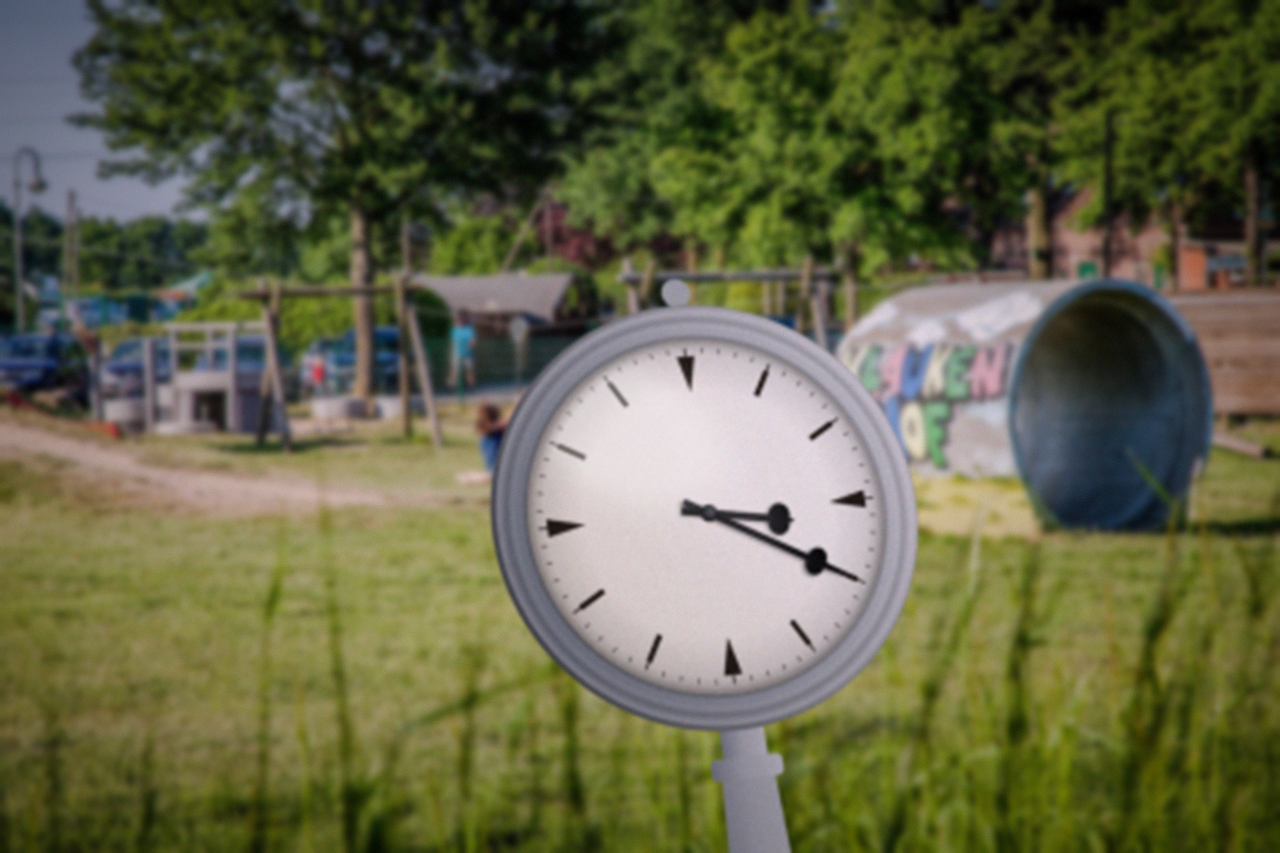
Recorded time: 3.20
